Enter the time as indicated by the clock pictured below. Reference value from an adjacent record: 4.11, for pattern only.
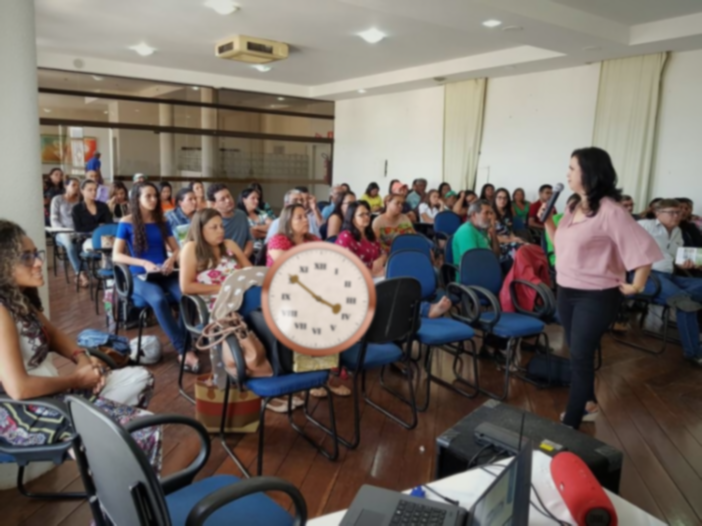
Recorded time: 3.51
